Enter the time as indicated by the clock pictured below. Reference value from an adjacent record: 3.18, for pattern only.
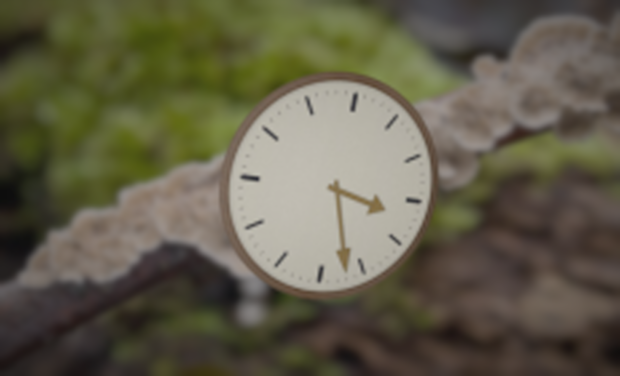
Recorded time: 3.27
